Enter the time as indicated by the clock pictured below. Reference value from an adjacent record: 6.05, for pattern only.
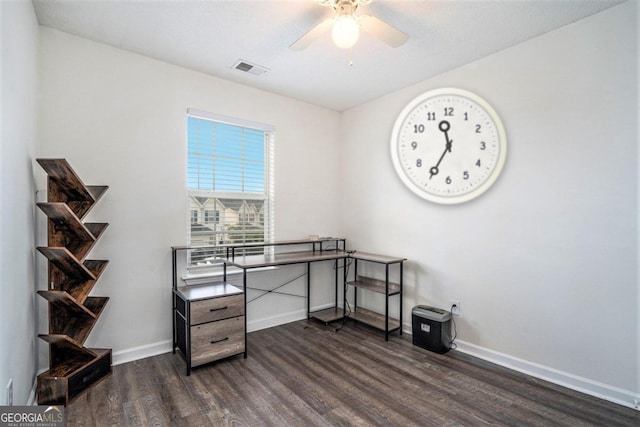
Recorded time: 11.35
